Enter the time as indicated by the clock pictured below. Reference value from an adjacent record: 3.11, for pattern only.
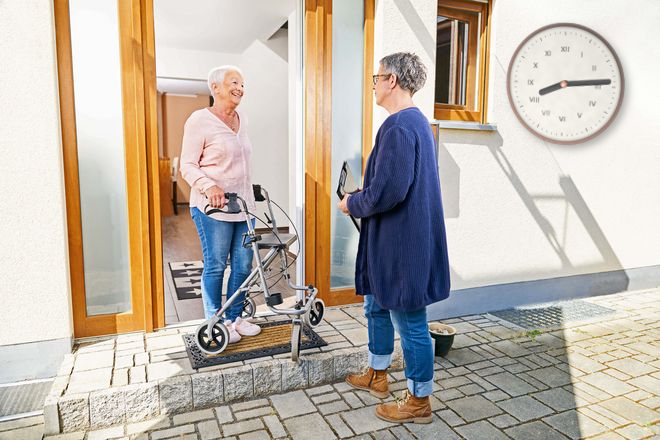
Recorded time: 8.14
